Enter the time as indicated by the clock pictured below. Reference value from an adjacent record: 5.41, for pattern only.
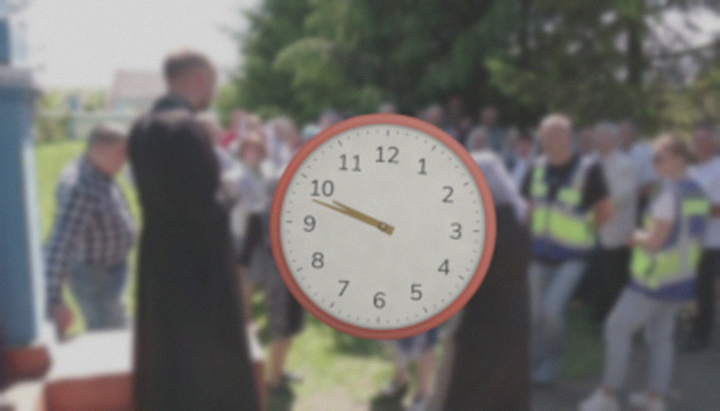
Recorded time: 9.48
